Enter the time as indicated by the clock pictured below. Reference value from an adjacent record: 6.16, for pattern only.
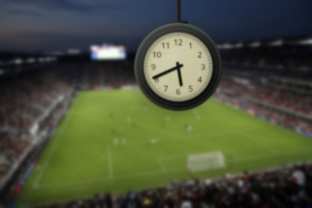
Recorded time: 5.41
